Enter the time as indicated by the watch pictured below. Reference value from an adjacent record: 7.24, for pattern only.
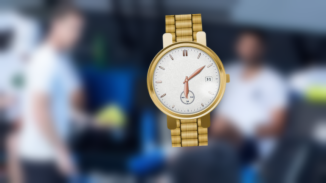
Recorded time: 6.09
